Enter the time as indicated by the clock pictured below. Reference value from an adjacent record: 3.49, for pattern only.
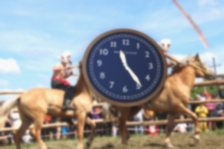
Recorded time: 11.24
